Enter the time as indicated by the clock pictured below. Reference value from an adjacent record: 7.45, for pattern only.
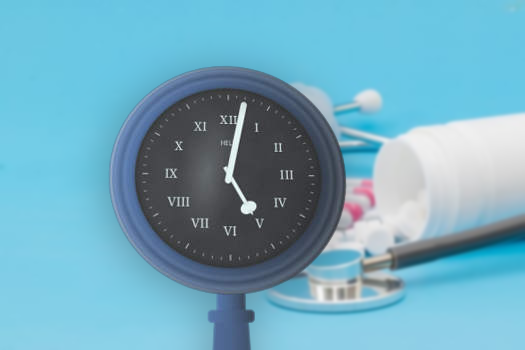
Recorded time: 5.02
